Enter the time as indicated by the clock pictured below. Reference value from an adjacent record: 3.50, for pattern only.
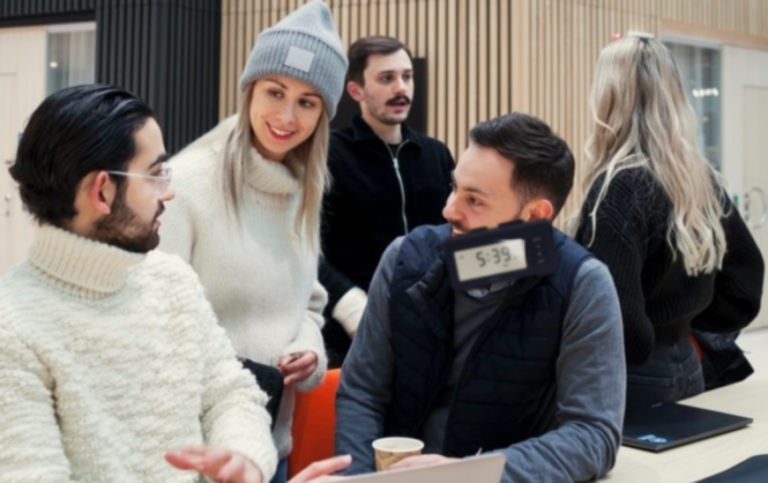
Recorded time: 5.39
